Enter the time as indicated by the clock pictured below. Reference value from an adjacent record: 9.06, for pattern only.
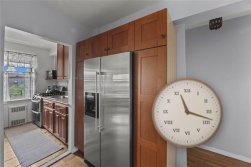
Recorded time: 11.18
